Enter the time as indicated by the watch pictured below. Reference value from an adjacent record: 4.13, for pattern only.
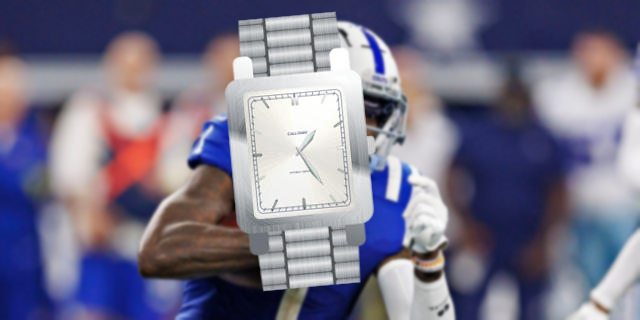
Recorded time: 1.25
